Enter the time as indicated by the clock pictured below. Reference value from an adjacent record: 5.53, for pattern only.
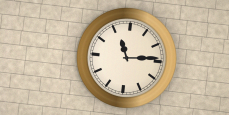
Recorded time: 11.14
